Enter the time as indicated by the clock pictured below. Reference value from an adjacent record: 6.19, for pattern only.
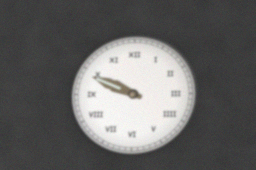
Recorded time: 9.49
